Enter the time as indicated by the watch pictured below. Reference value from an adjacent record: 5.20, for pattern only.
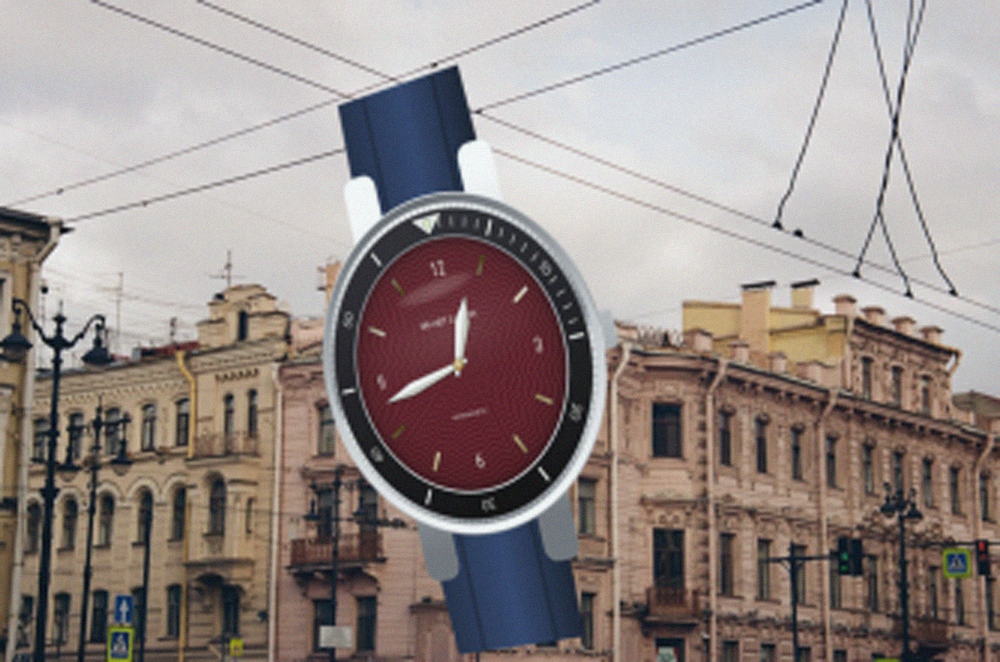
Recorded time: 12.43
